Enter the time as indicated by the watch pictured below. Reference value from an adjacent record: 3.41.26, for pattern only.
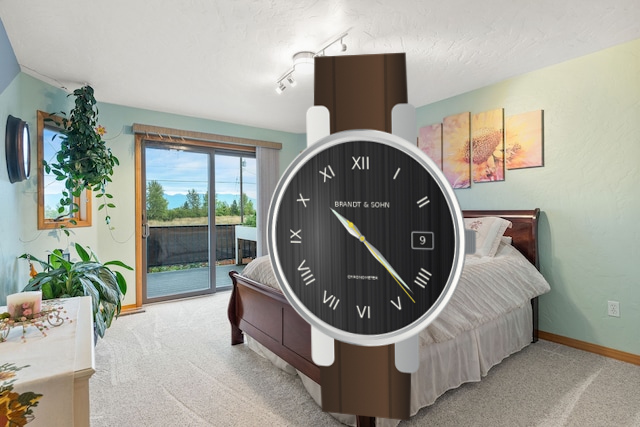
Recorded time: 10.22.23
